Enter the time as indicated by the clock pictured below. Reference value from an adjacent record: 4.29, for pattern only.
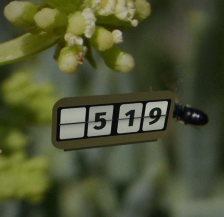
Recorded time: 5.19
